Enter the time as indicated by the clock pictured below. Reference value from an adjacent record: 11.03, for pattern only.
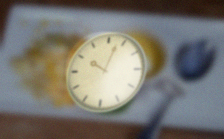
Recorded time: 10.03
